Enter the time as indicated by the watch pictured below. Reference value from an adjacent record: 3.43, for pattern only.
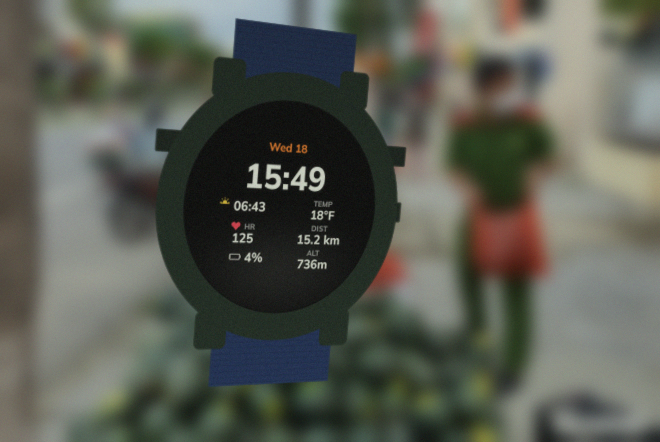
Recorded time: 15.49
